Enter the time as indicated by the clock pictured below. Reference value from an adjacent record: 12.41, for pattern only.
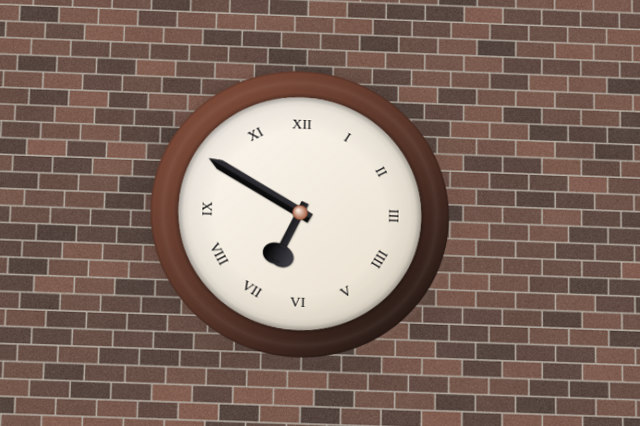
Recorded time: 6.50
